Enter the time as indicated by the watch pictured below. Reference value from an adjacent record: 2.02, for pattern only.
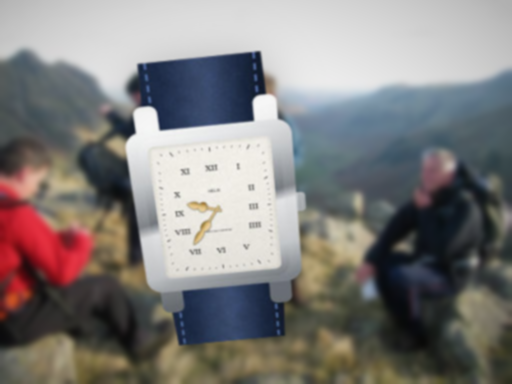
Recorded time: 9.36
